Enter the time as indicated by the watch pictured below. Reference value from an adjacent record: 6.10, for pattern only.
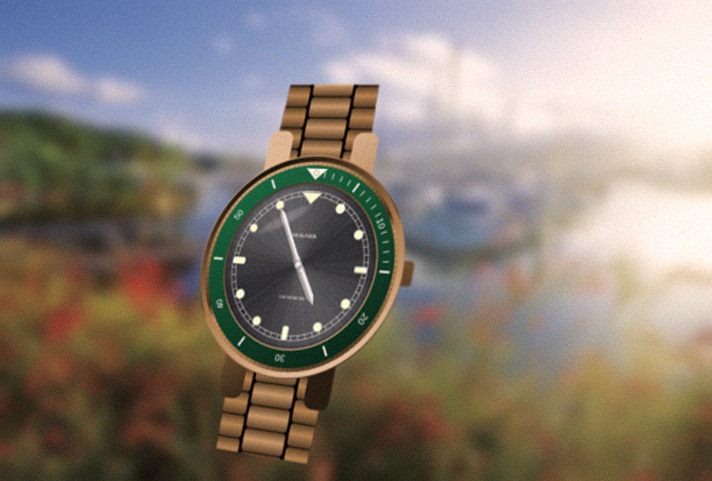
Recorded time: 4.55
